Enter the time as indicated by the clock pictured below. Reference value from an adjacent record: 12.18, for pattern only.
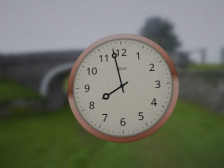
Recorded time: 7.58
